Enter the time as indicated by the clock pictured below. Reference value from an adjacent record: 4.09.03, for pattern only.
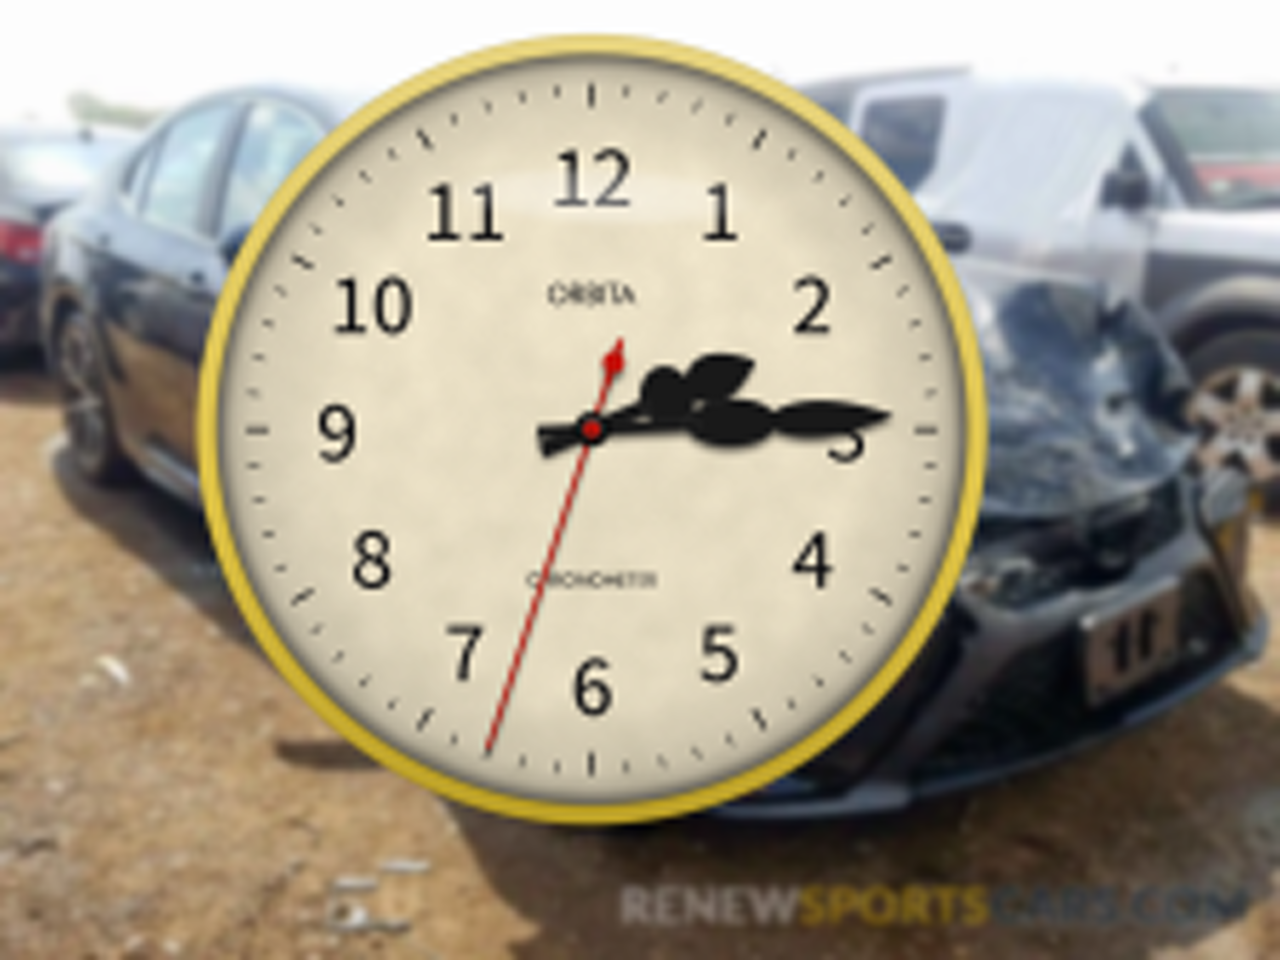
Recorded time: 2.14.33
